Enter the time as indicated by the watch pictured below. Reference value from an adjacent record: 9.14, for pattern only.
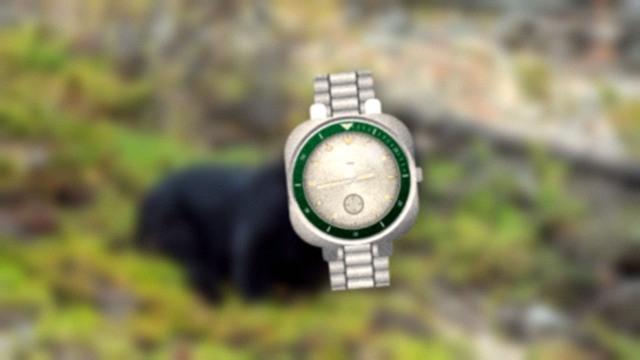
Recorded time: 2.44
